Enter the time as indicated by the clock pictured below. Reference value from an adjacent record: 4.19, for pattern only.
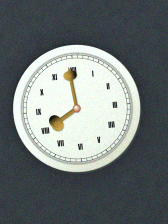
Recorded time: 7.59
